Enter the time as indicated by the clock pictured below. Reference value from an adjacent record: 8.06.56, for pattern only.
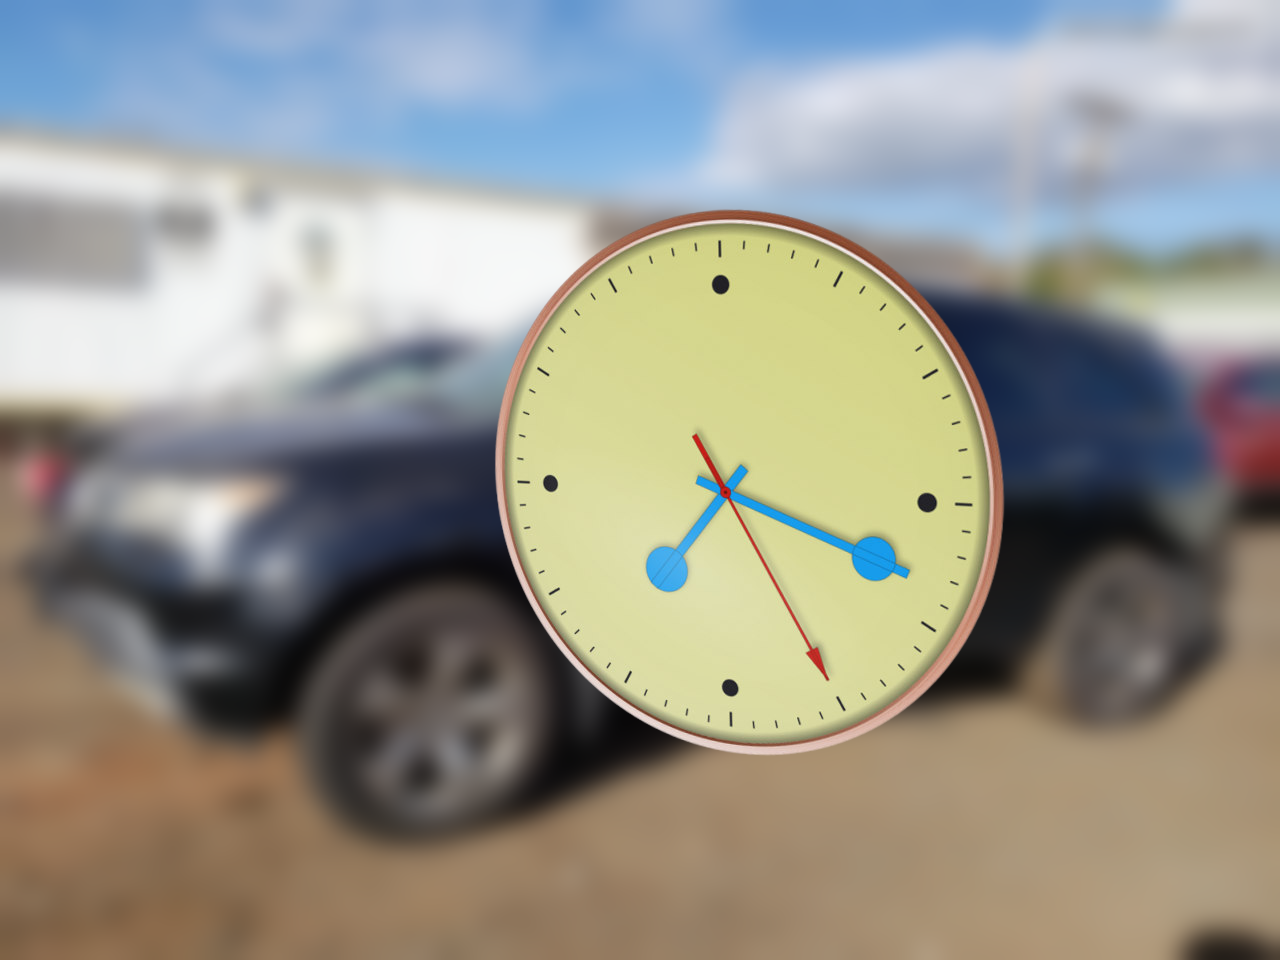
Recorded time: 7.18.25
